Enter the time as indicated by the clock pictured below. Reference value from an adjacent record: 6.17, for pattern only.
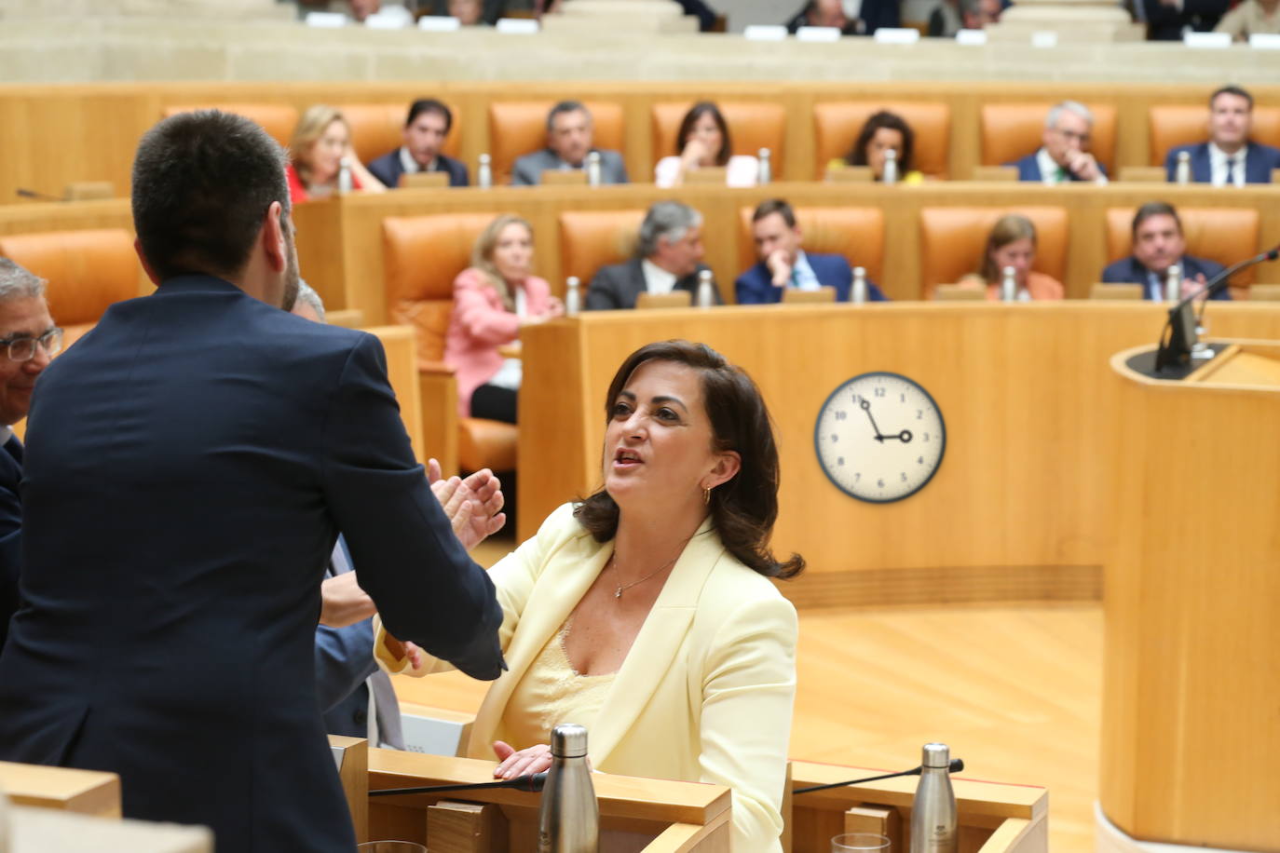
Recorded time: 2.56
